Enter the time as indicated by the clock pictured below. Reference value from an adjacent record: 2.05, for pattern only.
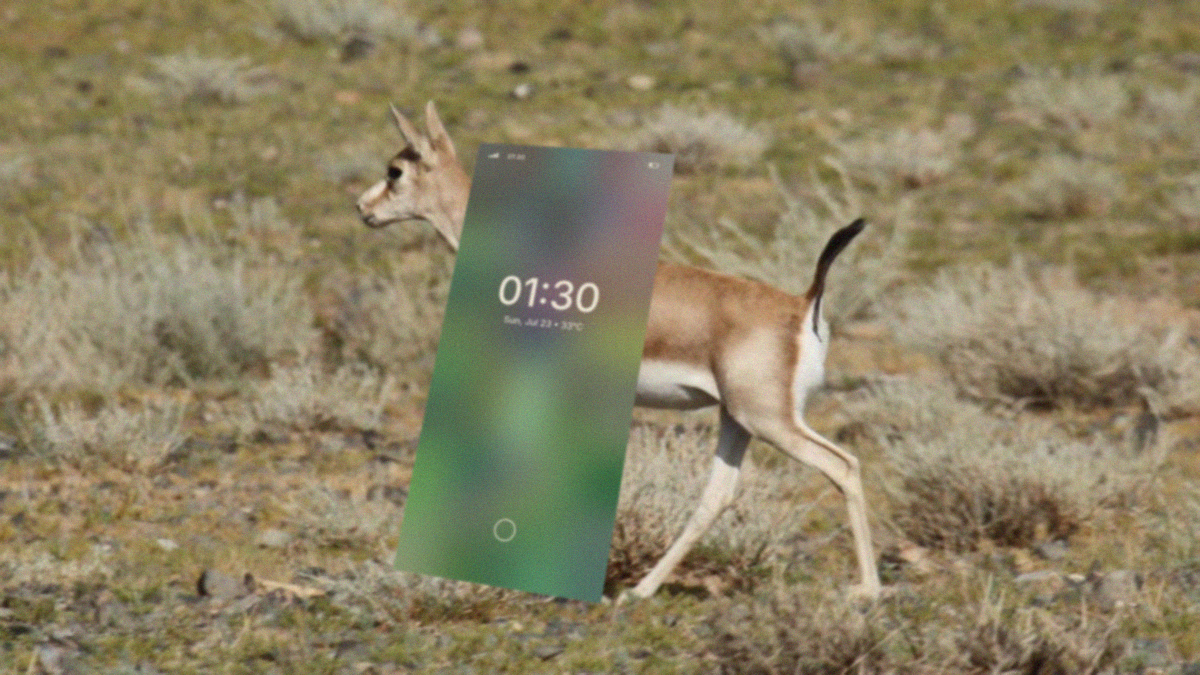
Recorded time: 1.30
